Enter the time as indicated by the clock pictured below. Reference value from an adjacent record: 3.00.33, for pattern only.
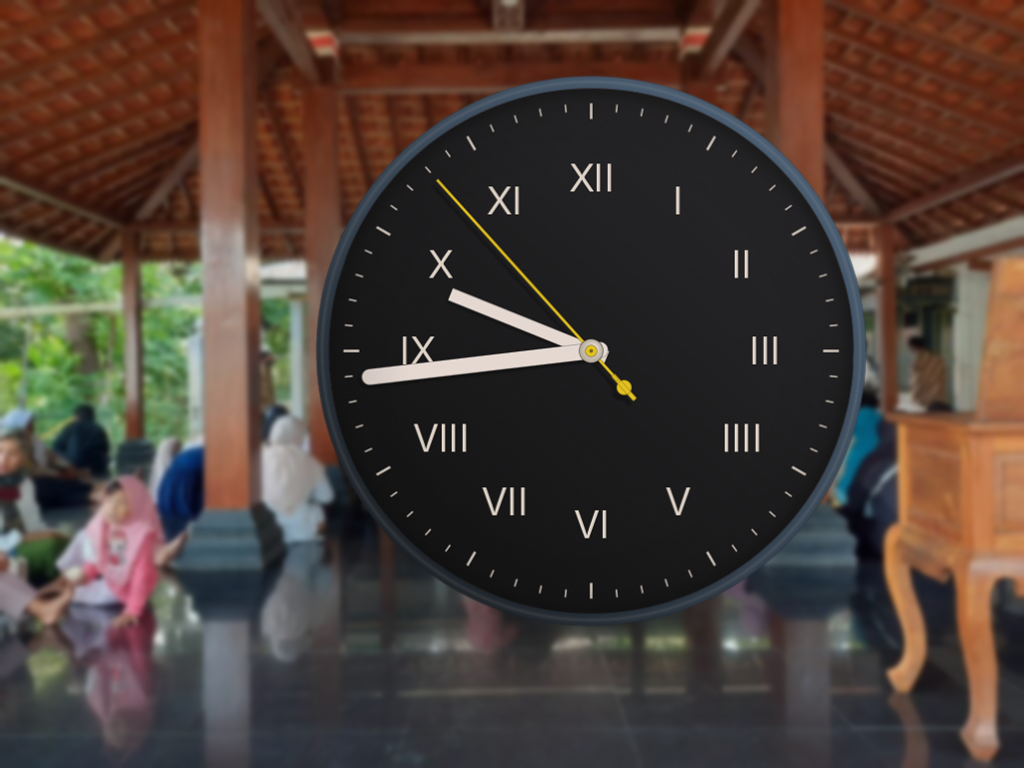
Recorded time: 9.43.53
